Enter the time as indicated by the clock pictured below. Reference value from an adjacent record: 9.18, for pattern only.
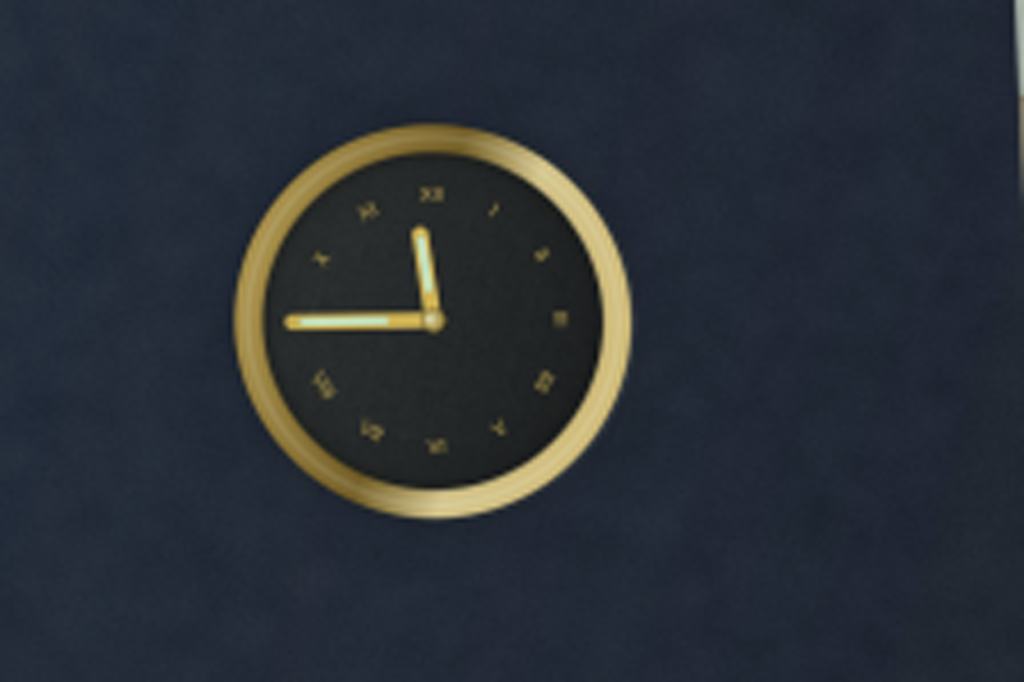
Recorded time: 11.45
